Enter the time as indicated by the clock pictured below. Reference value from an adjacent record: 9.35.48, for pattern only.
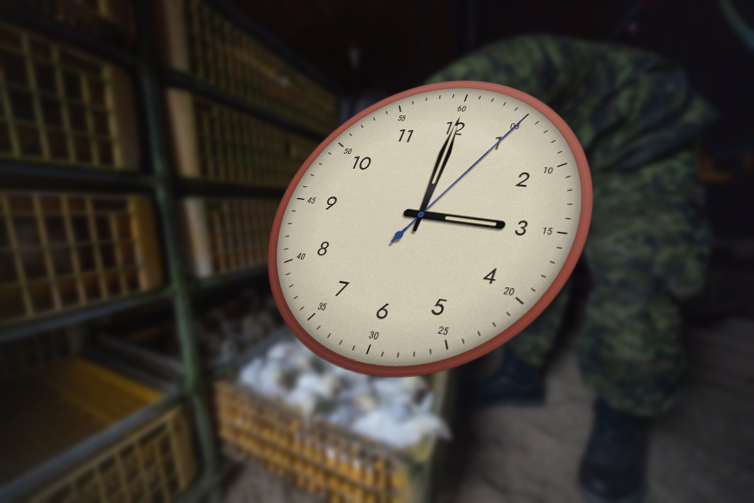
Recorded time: 3.00.05
